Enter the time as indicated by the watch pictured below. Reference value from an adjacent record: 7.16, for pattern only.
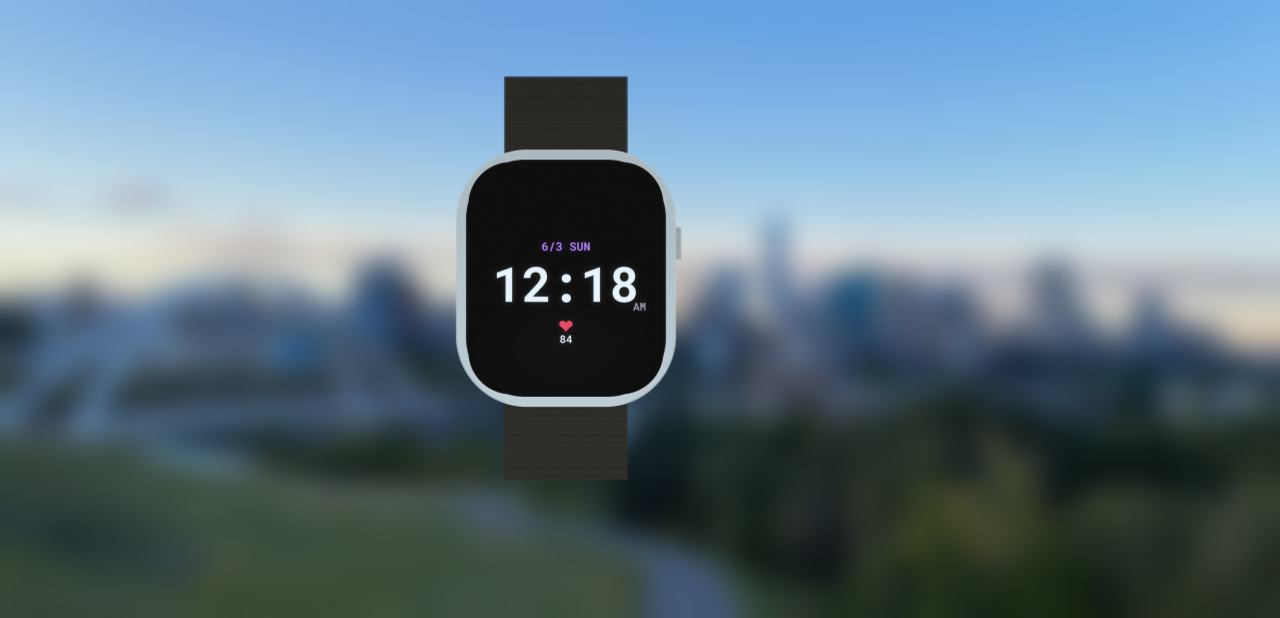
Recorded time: 12.18
